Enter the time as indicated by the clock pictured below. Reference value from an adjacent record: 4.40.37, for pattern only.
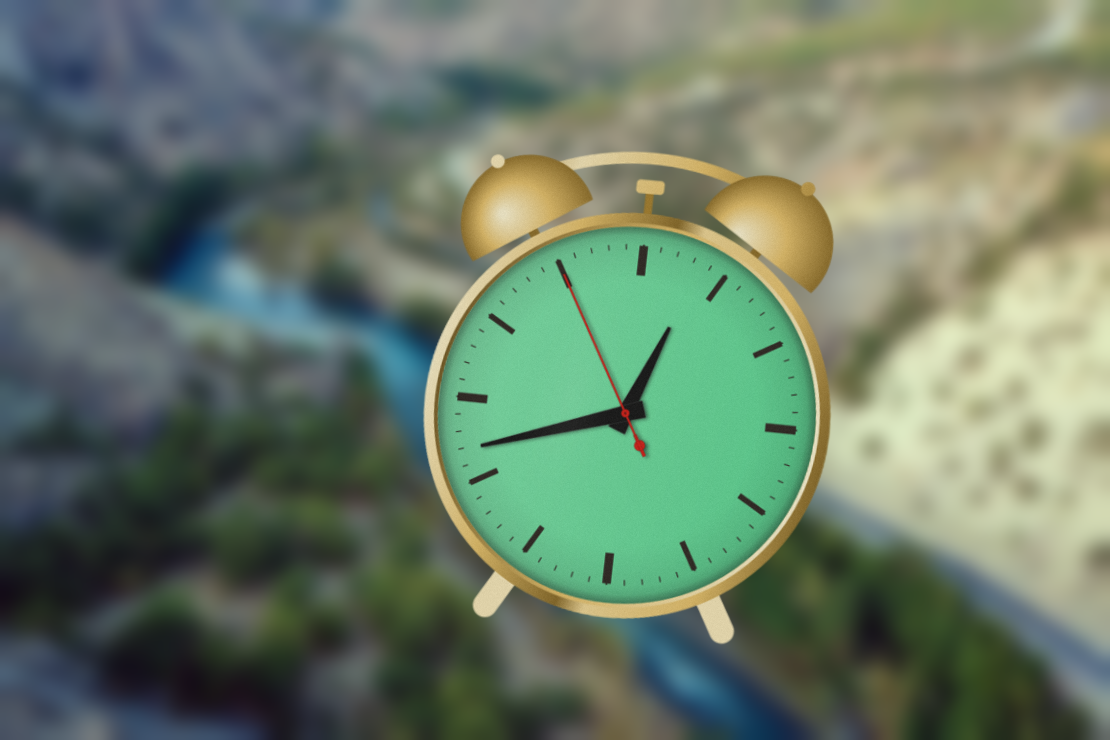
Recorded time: 12.41.55
